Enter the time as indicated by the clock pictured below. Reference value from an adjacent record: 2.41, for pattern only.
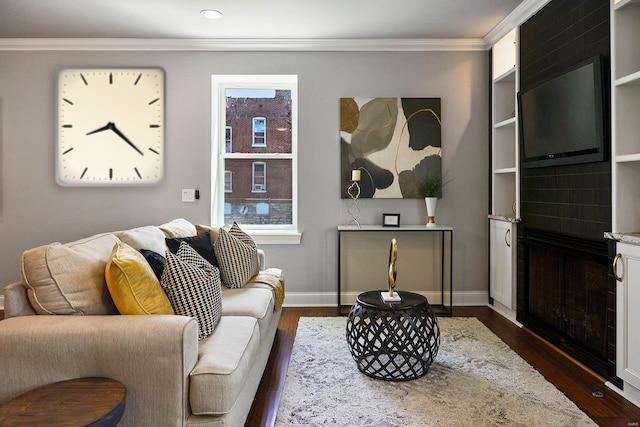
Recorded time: 8.22
